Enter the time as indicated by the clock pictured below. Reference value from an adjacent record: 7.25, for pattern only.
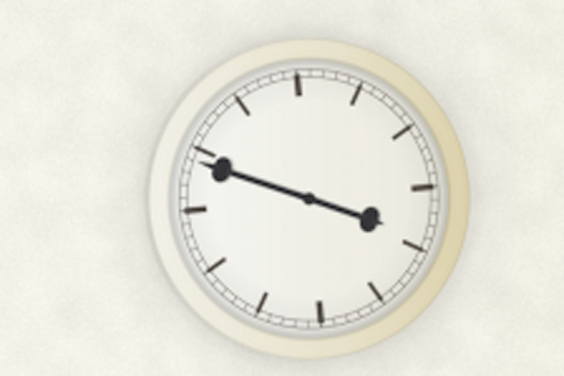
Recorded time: 3.49
